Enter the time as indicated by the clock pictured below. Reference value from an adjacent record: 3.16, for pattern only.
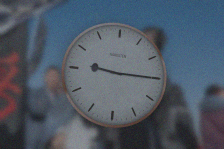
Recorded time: 9.15
